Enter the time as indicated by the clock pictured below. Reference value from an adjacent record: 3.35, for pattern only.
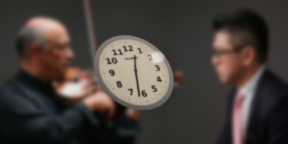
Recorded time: 12.32
